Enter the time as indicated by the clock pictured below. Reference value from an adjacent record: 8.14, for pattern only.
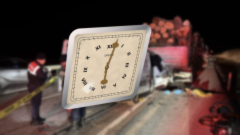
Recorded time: 6.02
